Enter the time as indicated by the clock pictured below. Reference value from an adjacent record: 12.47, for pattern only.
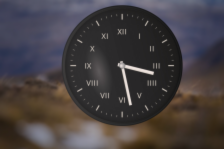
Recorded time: 3.28
